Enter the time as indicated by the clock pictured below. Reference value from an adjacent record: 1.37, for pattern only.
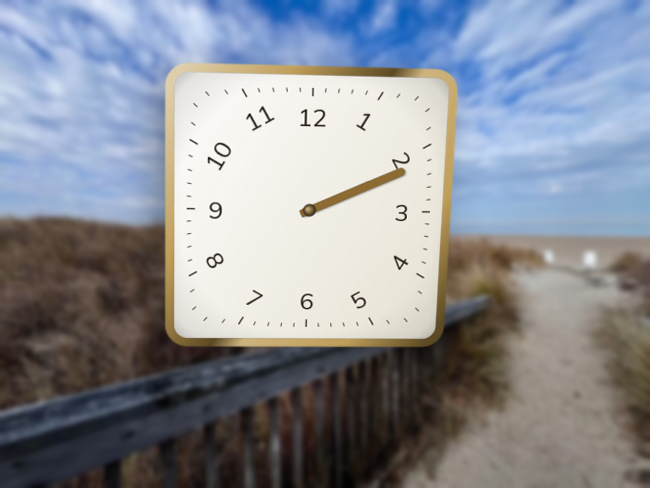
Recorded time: 2.11
